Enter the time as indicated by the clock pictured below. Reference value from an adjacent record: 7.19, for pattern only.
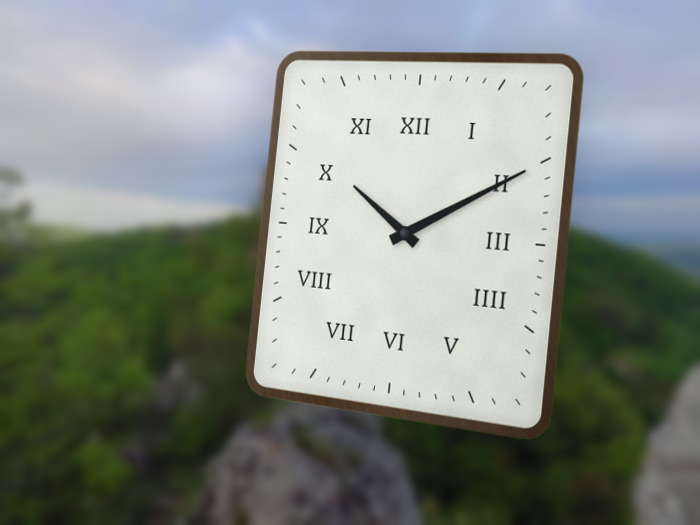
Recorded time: 10.10
